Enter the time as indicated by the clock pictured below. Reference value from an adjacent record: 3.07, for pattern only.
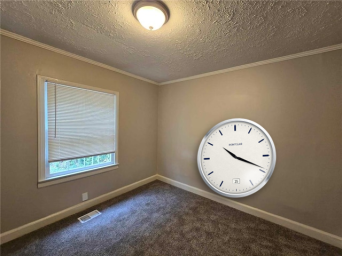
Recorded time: 10.19
